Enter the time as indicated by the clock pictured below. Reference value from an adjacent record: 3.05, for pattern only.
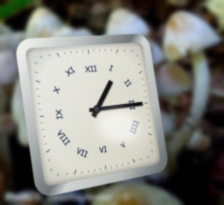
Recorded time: 1.15
